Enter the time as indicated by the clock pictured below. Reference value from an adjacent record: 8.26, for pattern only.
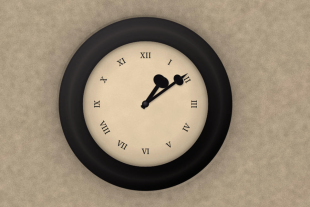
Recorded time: 1.09
